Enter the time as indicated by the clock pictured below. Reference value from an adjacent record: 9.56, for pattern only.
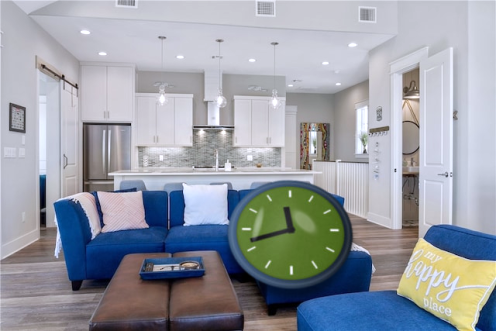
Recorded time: 11.42
